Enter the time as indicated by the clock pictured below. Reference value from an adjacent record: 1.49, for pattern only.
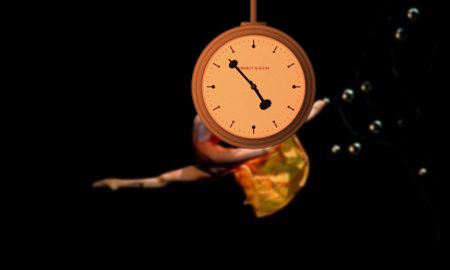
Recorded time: 4.53
